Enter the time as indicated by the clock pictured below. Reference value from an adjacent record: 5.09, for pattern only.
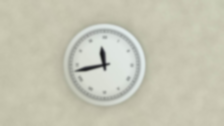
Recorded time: 11.43
